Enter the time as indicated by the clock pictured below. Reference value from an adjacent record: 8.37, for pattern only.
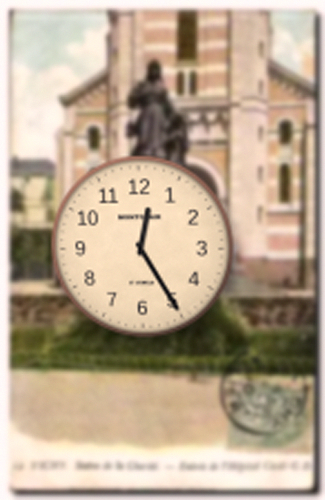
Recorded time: 12.25
